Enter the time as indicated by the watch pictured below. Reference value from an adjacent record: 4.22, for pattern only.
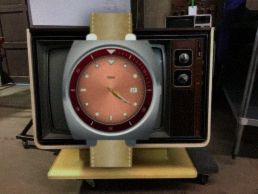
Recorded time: 4.21
